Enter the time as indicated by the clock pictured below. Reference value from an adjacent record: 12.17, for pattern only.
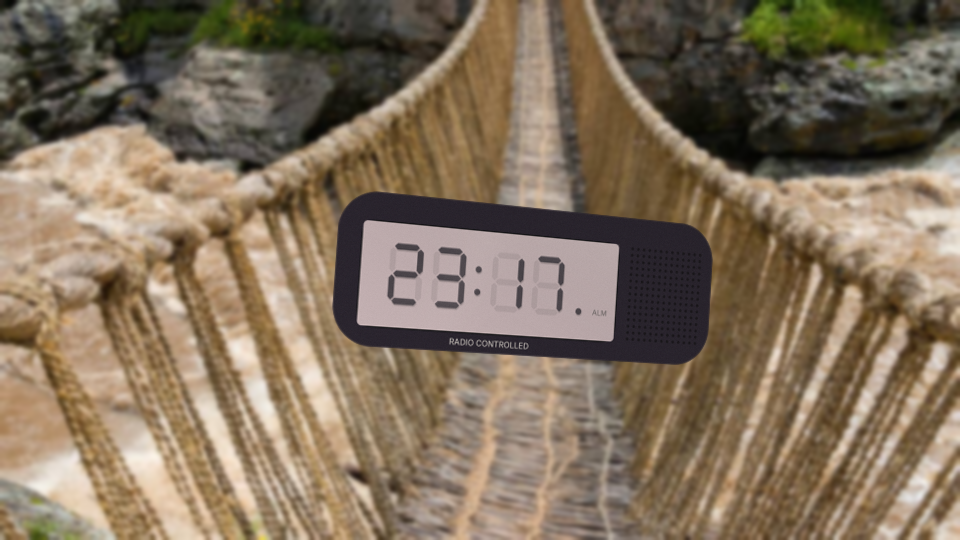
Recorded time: 23.17
